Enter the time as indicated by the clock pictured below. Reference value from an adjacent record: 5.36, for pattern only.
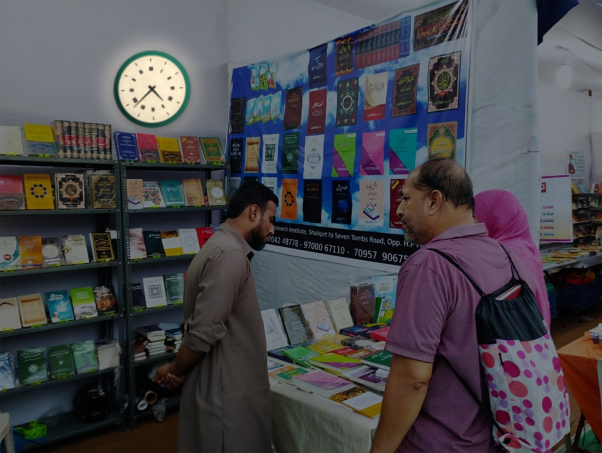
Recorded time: 4.38
